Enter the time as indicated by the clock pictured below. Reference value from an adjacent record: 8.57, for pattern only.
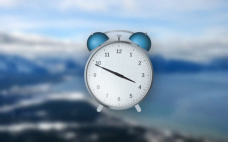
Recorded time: 3.49
